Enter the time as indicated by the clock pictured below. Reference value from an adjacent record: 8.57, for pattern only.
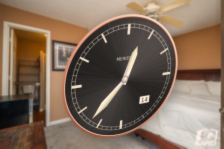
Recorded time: 12.37
